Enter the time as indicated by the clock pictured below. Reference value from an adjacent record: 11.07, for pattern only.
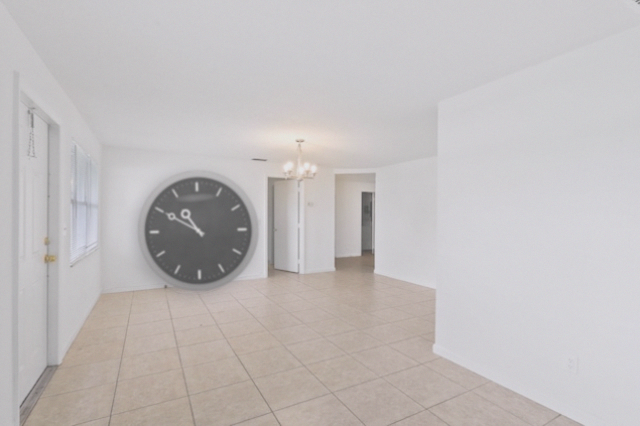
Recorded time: 10.50
